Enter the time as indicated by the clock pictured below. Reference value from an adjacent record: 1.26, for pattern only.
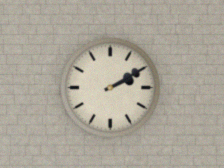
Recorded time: 2.10
